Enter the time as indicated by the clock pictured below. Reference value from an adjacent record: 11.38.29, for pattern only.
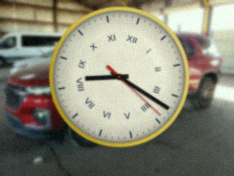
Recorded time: 8.17.19
